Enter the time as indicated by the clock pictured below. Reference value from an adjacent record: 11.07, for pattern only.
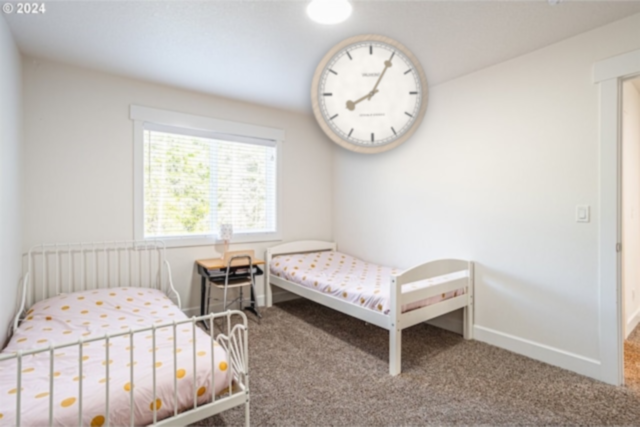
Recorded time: 8.05
